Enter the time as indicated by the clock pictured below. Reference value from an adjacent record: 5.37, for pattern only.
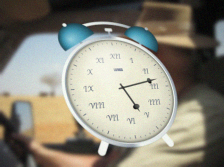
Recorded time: 5.13
